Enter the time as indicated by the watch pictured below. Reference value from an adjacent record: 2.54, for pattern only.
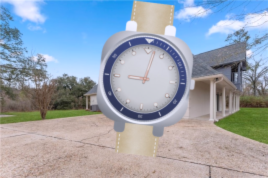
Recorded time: 9.02
